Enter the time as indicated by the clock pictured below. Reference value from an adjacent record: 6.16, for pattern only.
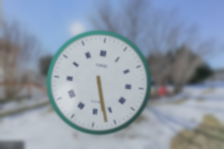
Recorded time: 5.27
